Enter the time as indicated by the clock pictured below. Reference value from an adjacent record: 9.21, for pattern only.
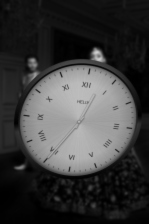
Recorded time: 12.35
